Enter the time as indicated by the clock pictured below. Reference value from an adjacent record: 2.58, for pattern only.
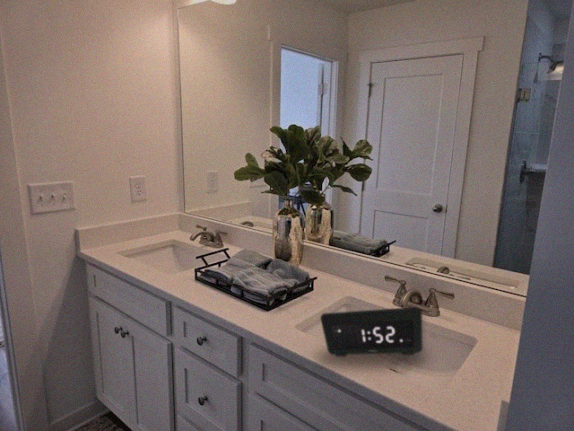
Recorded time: 1.52
